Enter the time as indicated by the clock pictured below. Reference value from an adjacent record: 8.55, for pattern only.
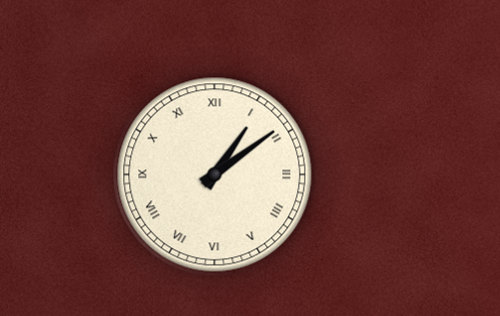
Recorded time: 1.09
